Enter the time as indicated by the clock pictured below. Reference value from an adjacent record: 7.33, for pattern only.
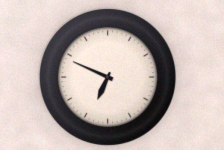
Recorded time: 6.49
